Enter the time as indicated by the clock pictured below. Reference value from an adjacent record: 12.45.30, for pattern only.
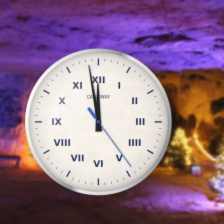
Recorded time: 11.58.24
